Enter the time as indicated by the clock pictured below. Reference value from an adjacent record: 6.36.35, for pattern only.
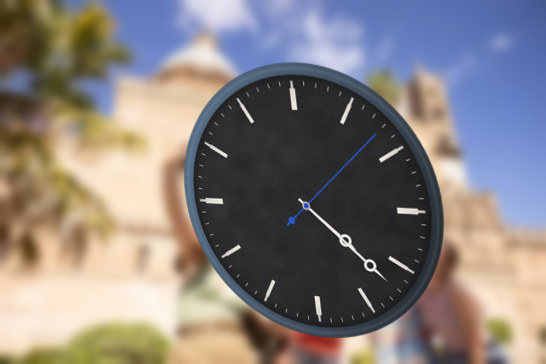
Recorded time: 4.22.08
